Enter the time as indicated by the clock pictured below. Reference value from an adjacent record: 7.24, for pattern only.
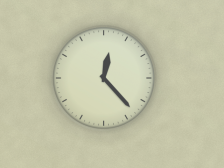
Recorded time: 12.23
